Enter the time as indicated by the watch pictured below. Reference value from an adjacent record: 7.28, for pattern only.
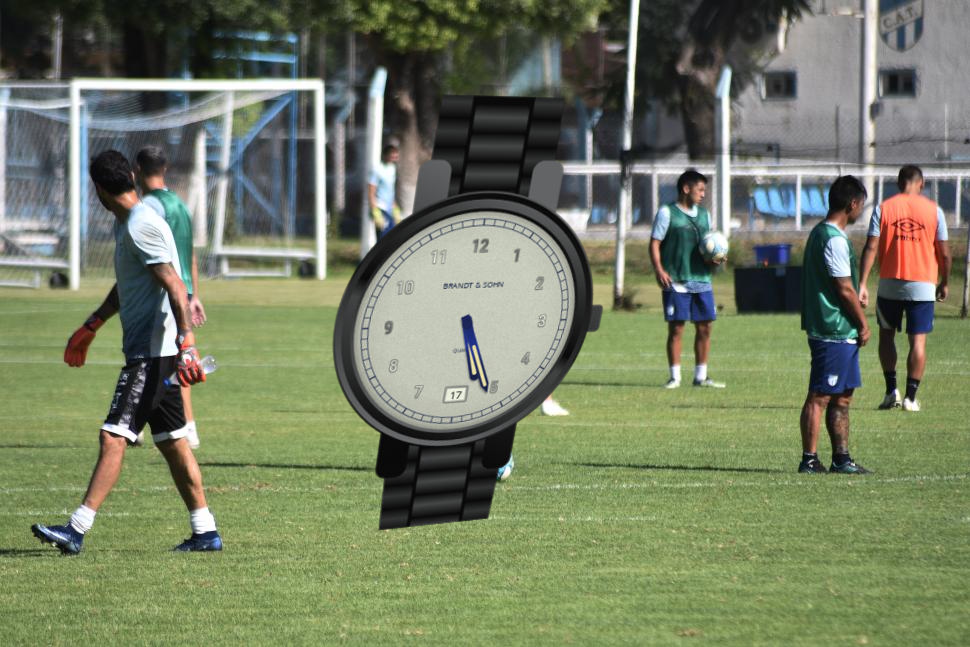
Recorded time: 5.26
